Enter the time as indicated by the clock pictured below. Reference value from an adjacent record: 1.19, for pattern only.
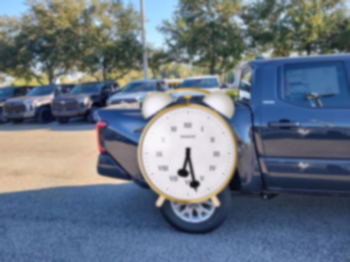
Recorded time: 6.28
